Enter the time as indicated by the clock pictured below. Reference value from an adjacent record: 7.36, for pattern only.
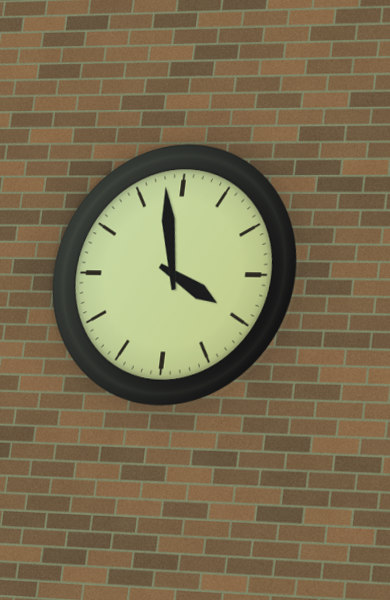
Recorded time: 3.58
